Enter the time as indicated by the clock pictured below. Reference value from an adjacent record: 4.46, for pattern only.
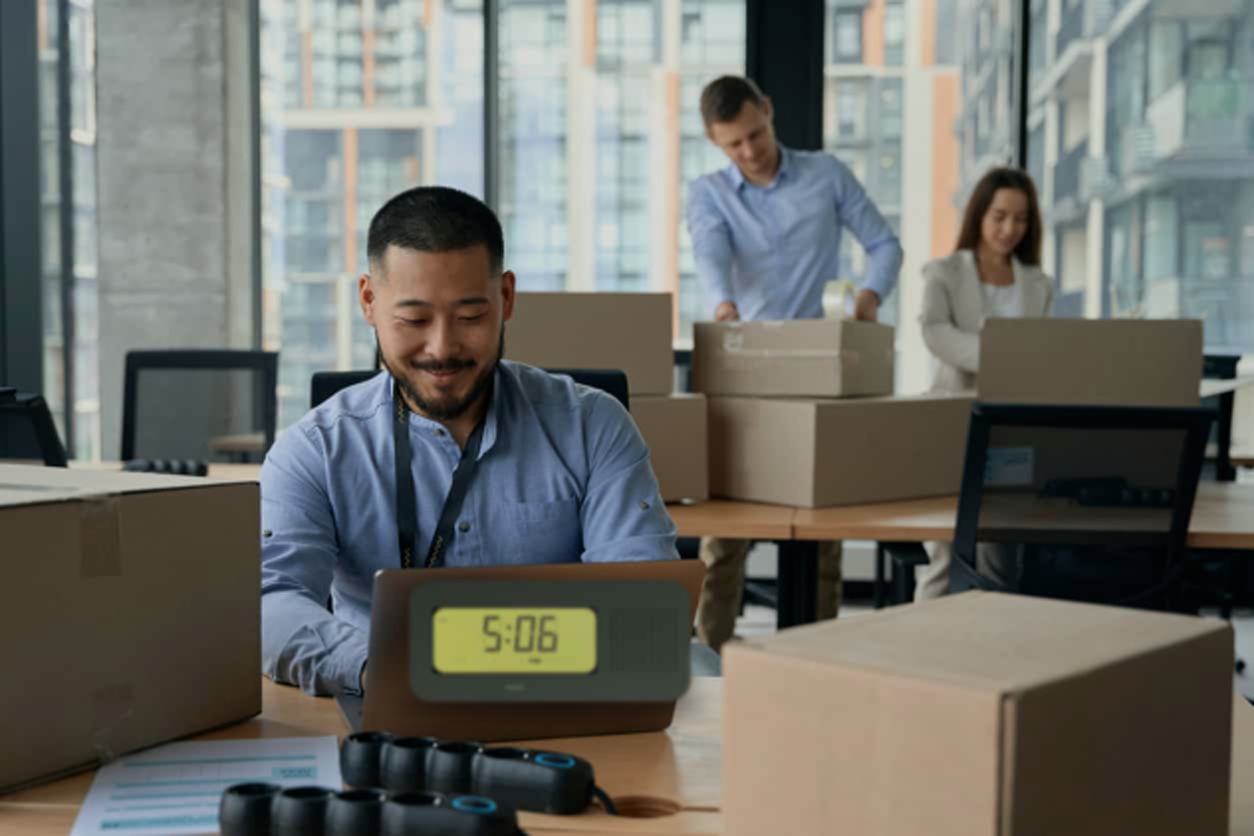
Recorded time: 5.06
